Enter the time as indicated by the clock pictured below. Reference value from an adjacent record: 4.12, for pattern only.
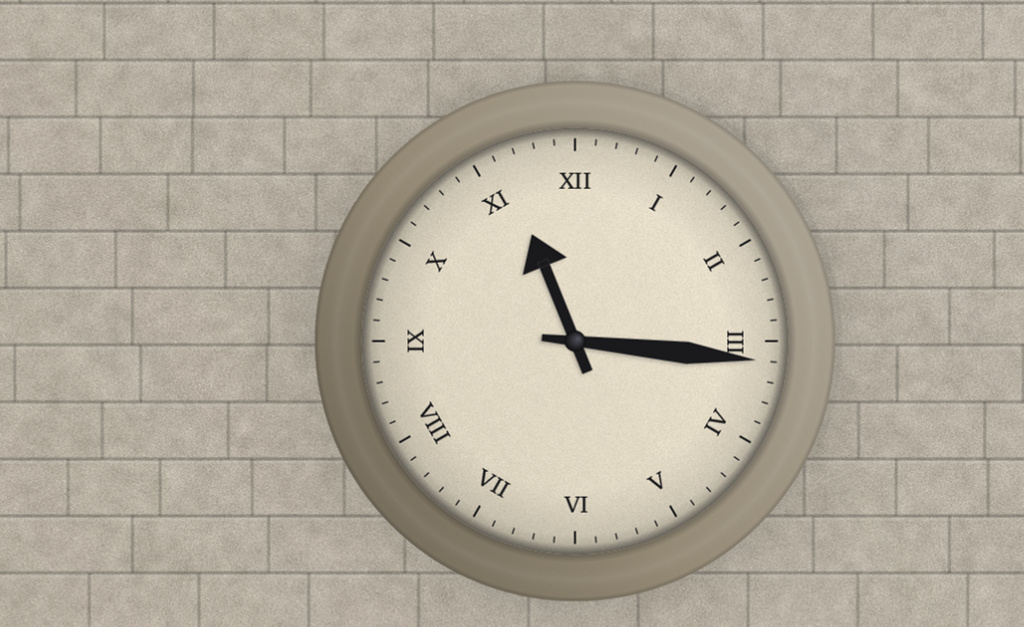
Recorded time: 11.16
